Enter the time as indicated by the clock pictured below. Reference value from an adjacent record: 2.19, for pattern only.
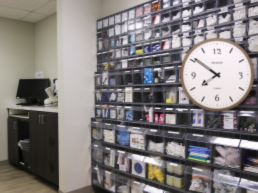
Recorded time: 7.51
